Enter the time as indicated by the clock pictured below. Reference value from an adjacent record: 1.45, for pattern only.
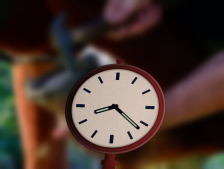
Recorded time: 8.22
